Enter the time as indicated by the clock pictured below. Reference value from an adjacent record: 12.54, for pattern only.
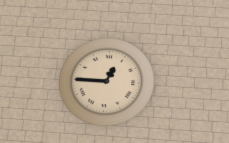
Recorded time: 12.45
